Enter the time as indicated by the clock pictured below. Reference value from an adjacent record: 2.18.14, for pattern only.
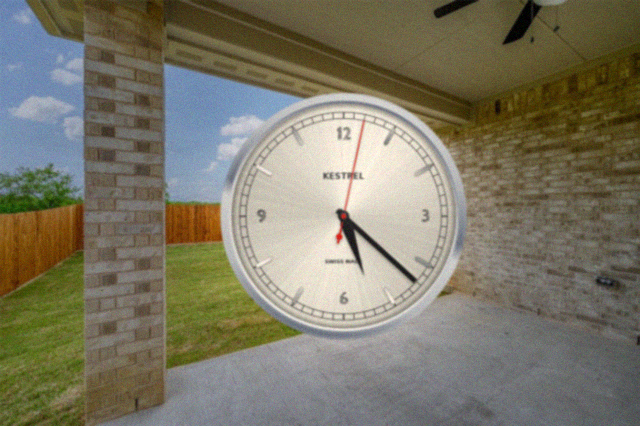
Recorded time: 5.22.02
